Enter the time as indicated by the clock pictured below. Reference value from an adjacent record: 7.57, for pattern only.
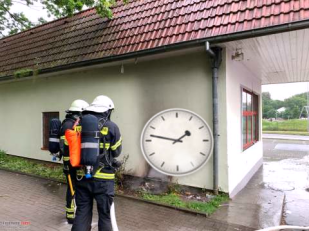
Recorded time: 1.47
